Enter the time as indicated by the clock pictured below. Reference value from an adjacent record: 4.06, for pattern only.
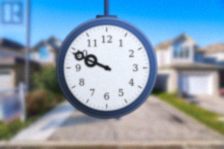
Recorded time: 9.49
